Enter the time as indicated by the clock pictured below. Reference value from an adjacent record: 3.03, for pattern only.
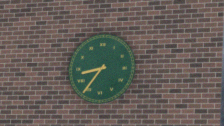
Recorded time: 8.36
